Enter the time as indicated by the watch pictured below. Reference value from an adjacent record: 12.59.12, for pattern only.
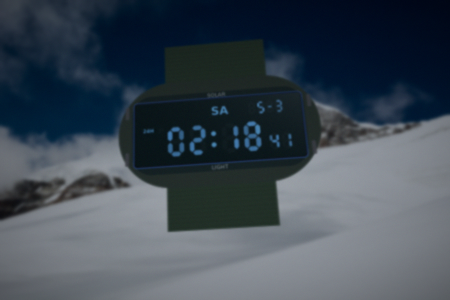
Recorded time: 2.18.41
